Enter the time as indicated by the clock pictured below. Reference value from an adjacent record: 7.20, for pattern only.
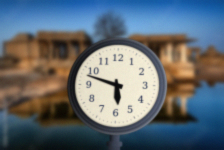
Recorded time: 5.48
